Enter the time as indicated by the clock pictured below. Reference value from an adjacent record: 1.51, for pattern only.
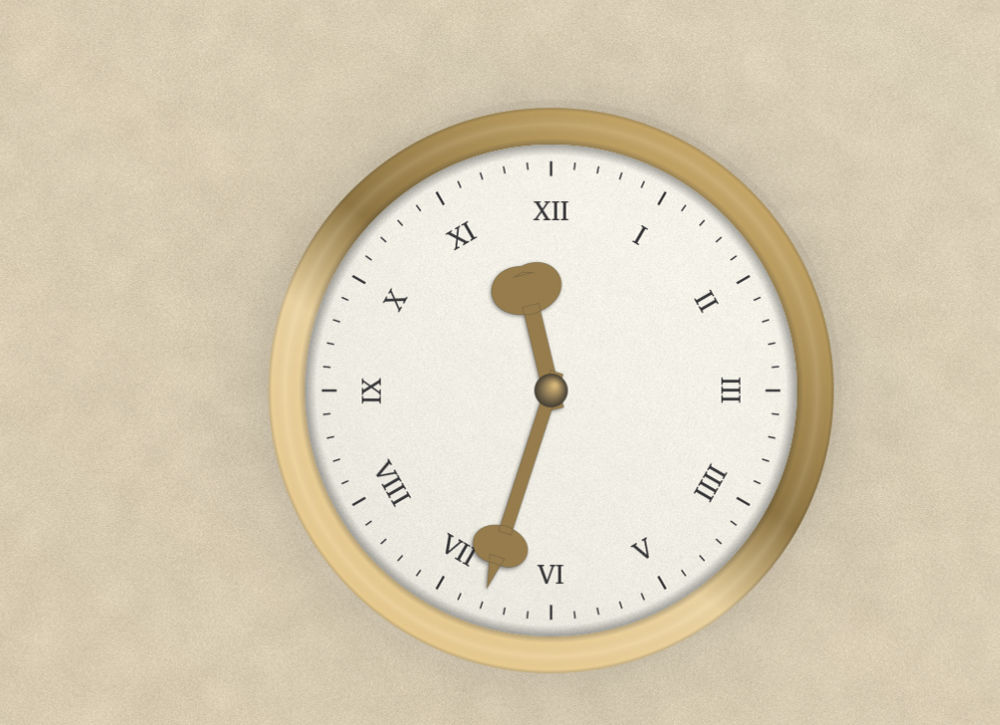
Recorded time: 11.33
